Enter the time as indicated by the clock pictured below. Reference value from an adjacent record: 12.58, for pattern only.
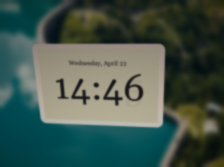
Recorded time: 14.46
